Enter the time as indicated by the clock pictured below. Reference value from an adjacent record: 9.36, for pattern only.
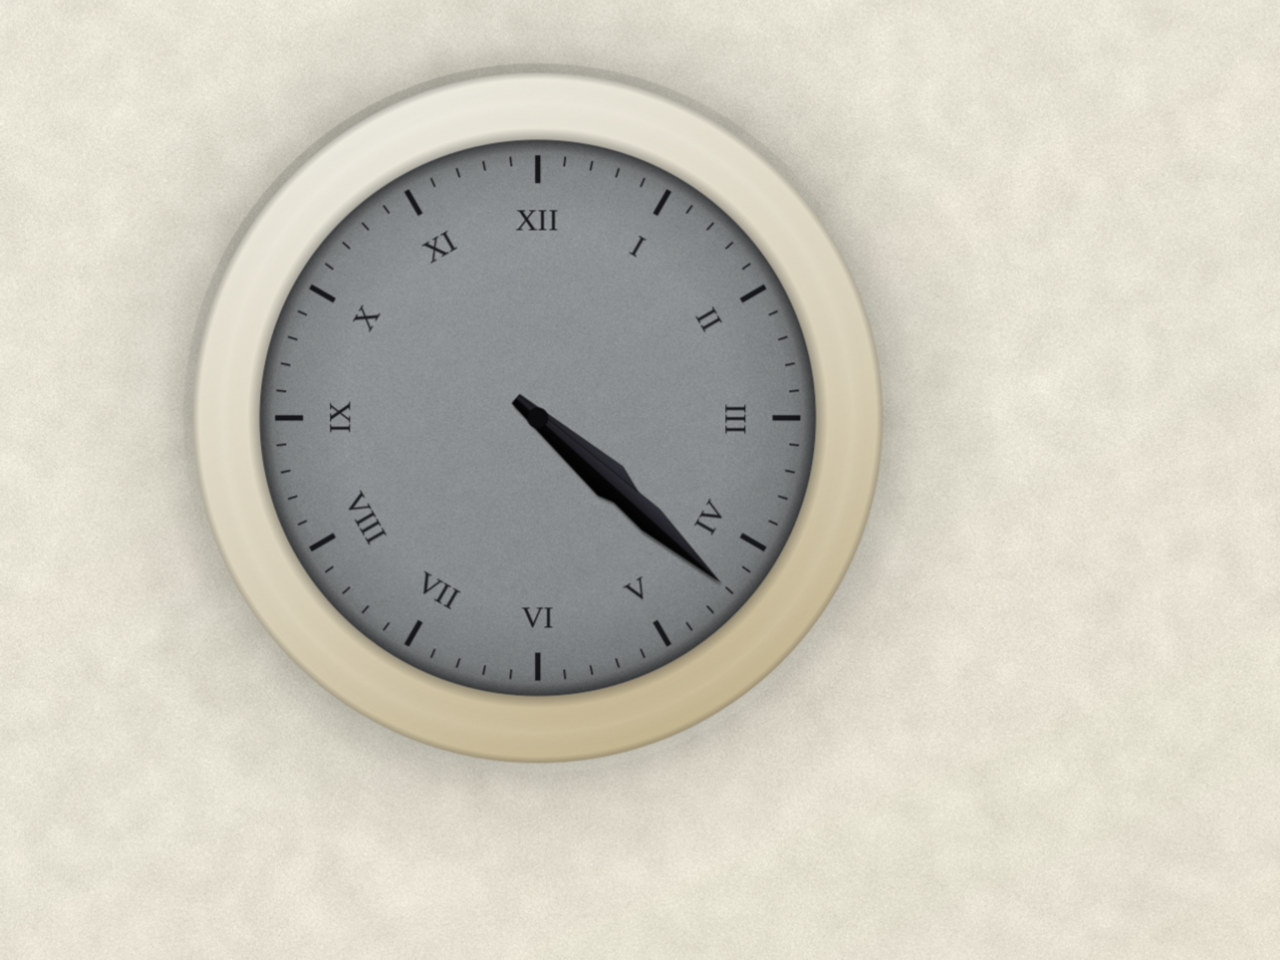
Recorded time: 4.22
